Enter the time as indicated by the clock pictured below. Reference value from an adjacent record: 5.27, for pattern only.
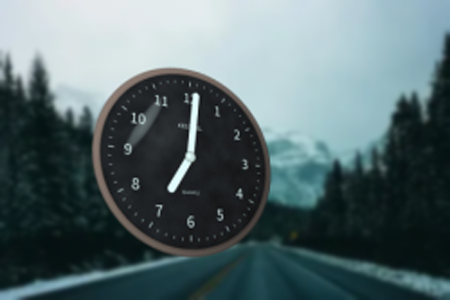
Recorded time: 7.01
